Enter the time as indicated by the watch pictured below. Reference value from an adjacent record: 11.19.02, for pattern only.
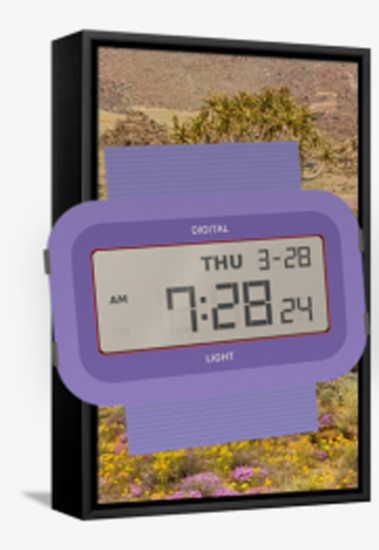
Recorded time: 7.28.24
